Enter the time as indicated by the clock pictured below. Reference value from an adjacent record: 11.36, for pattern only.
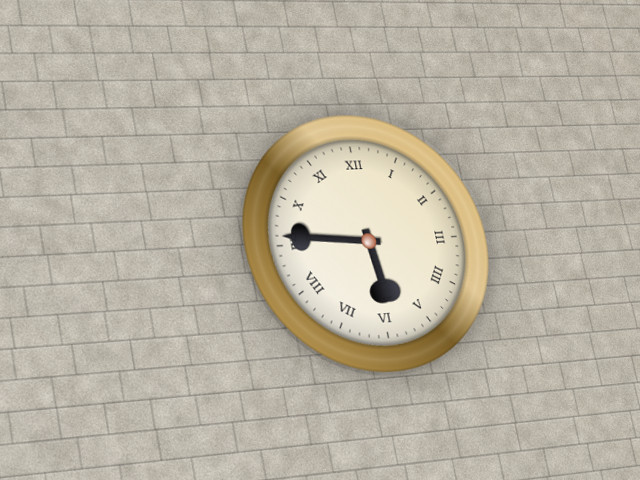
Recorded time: 5.46
